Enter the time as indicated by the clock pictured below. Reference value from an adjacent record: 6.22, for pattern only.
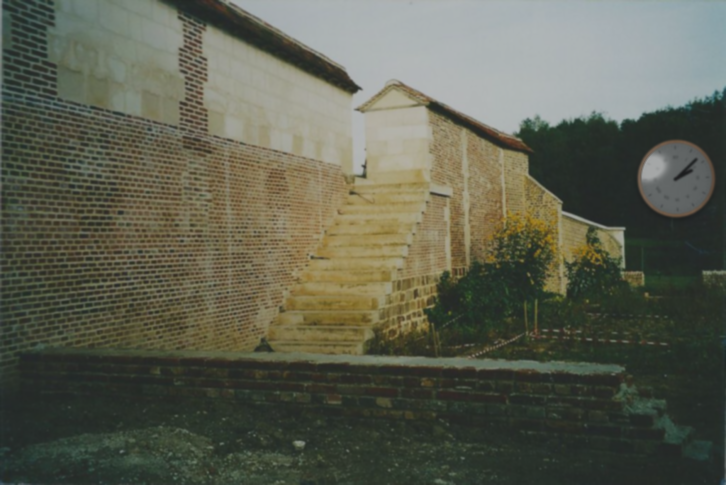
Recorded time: 2.08
